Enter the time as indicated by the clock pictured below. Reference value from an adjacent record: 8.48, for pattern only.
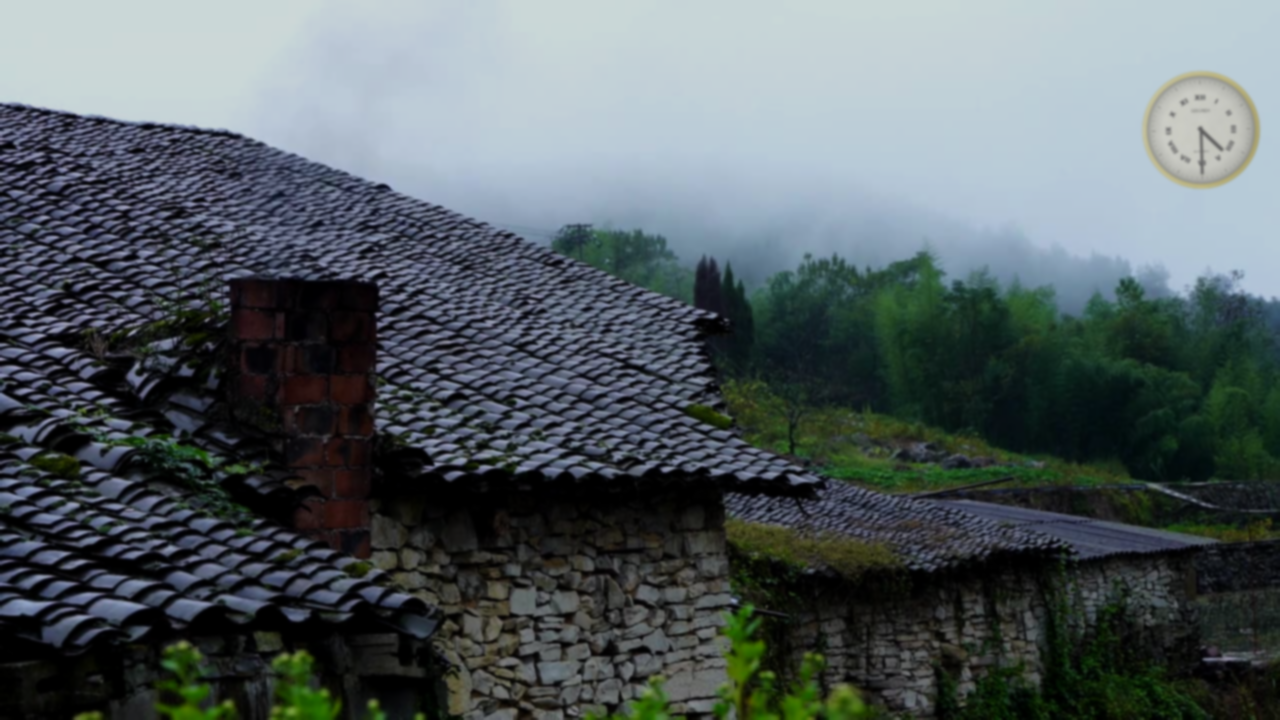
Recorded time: 4.30
